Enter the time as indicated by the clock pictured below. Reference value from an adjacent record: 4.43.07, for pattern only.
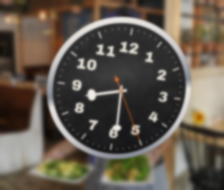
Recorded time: 8.29.25
